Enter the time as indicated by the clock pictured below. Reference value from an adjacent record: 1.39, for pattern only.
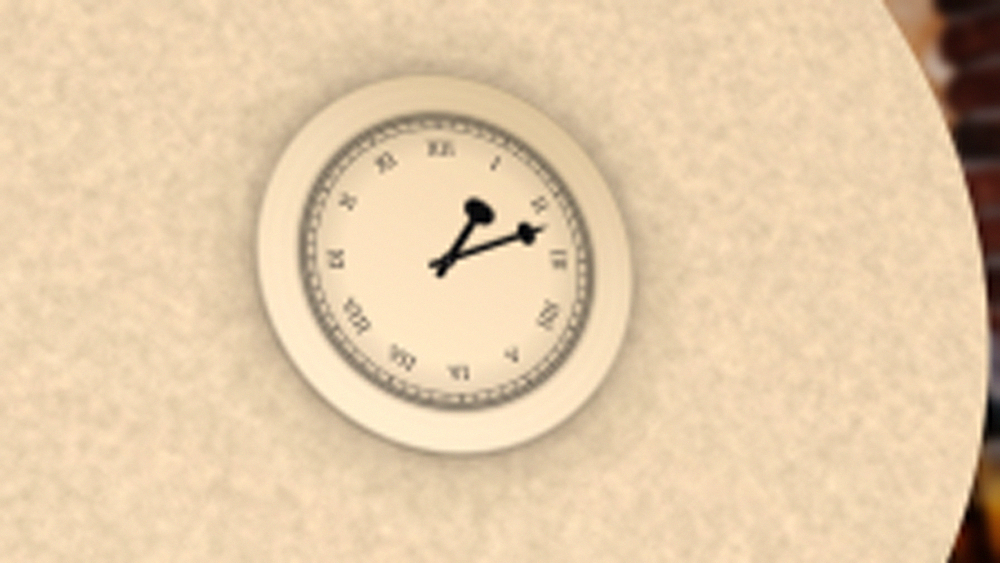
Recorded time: 1.12
